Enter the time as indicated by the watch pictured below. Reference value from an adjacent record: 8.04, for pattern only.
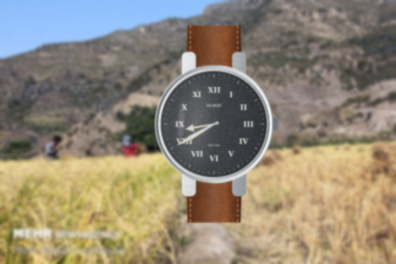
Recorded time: 8.40
